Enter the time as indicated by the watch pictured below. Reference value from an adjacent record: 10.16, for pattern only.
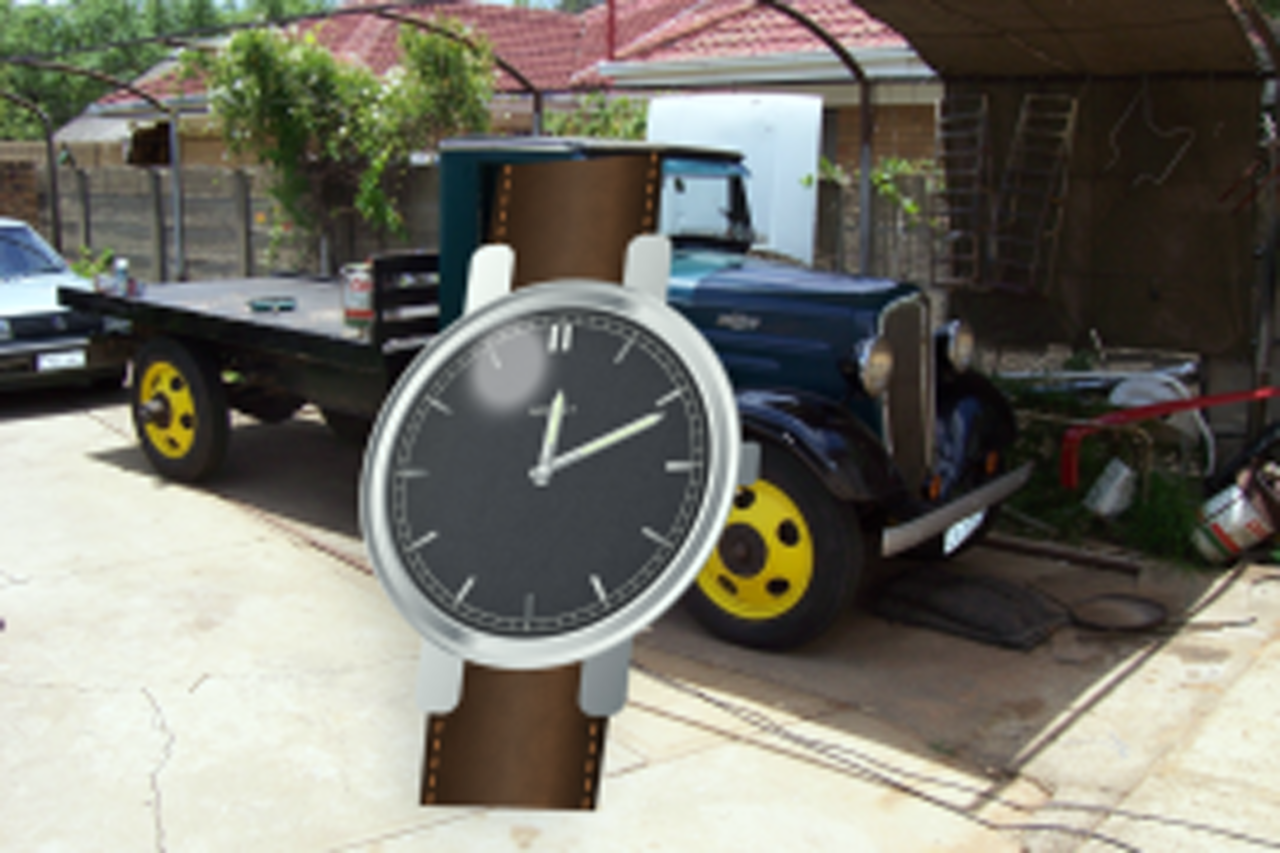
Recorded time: 12.11
